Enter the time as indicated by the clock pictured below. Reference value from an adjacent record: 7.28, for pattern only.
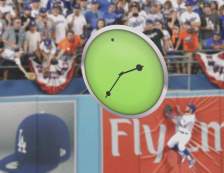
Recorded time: 2.38
